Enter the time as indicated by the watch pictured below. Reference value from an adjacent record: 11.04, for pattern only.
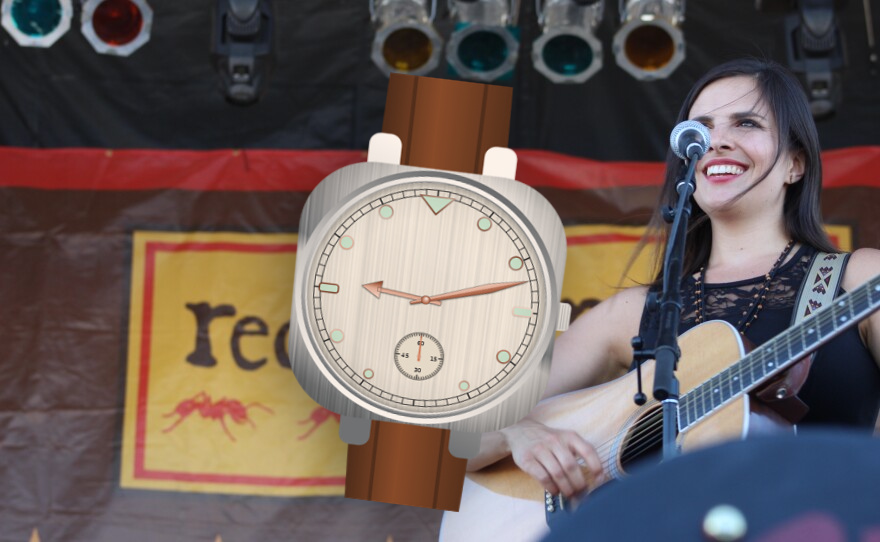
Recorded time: 9.12
